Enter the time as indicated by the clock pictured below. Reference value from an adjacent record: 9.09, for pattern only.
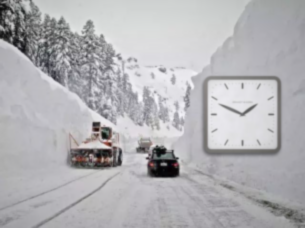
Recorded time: 1.49
